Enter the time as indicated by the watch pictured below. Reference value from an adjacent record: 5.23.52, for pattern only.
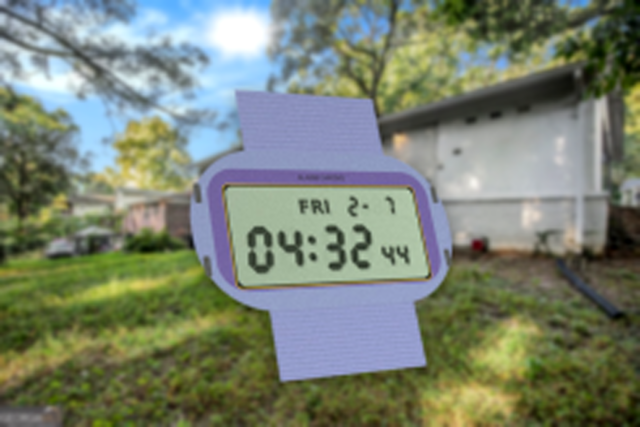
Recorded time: 4.32.44
